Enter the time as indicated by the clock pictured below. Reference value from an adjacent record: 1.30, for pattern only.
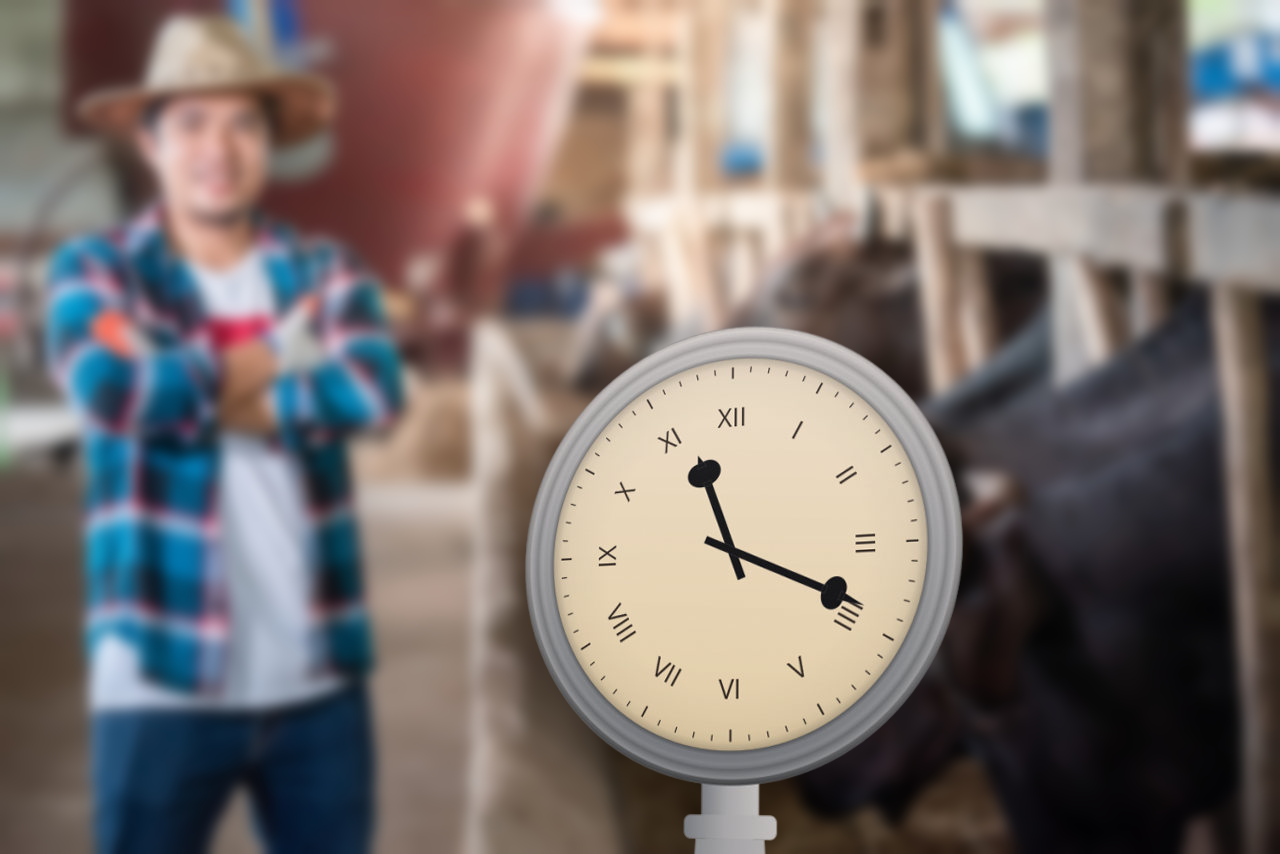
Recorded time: 11.19
